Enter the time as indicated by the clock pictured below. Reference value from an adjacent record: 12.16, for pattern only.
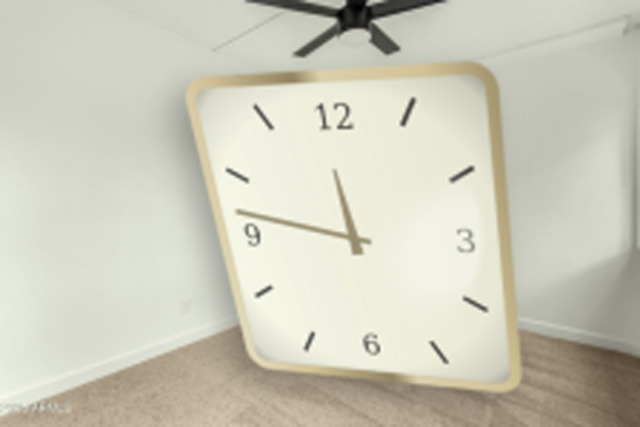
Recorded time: 11.47
